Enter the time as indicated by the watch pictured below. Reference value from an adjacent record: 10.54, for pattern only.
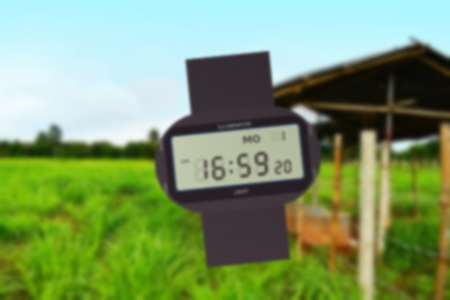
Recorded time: 16.59
